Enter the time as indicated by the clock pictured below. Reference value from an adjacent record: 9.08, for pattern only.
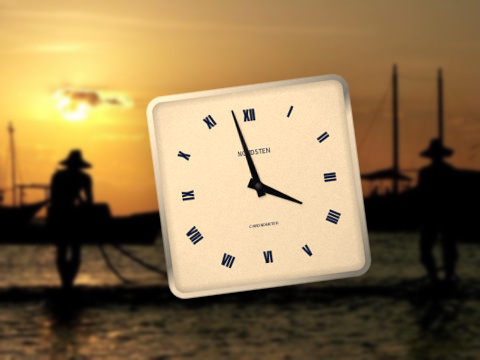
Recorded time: 3.58
